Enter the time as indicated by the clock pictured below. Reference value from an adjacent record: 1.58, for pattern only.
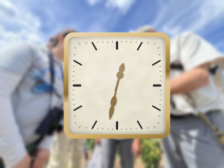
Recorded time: 12.32
